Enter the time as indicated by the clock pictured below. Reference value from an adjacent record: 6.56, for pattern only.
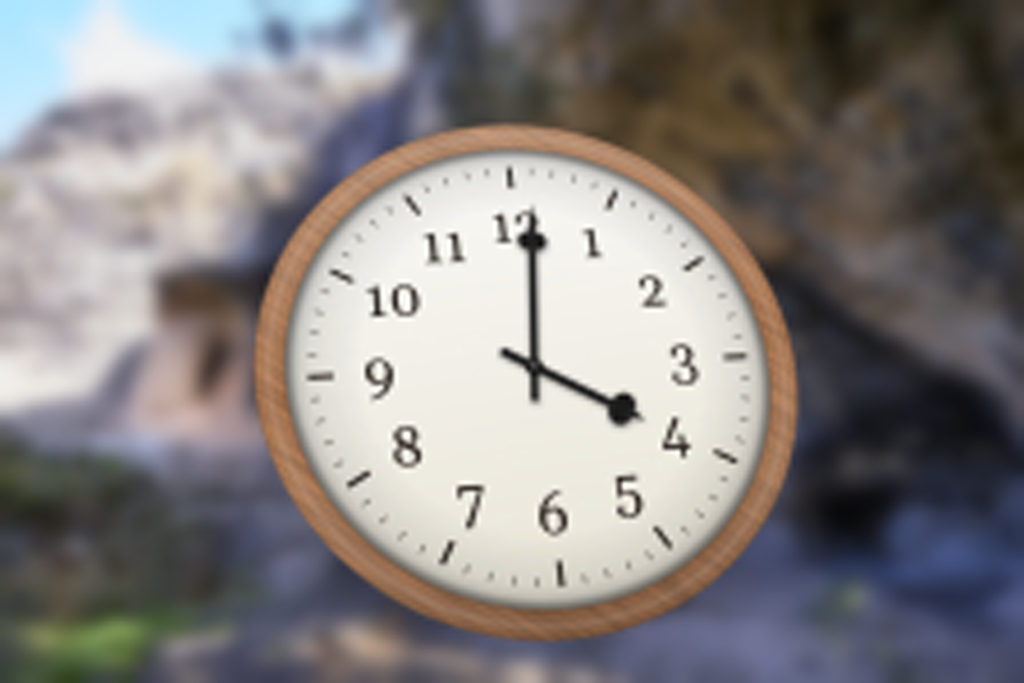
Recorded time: 4.01
